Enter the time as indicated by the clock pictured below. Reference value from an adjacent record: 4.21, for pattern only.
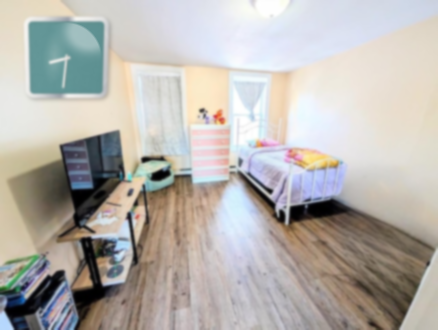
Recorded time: 8.31
